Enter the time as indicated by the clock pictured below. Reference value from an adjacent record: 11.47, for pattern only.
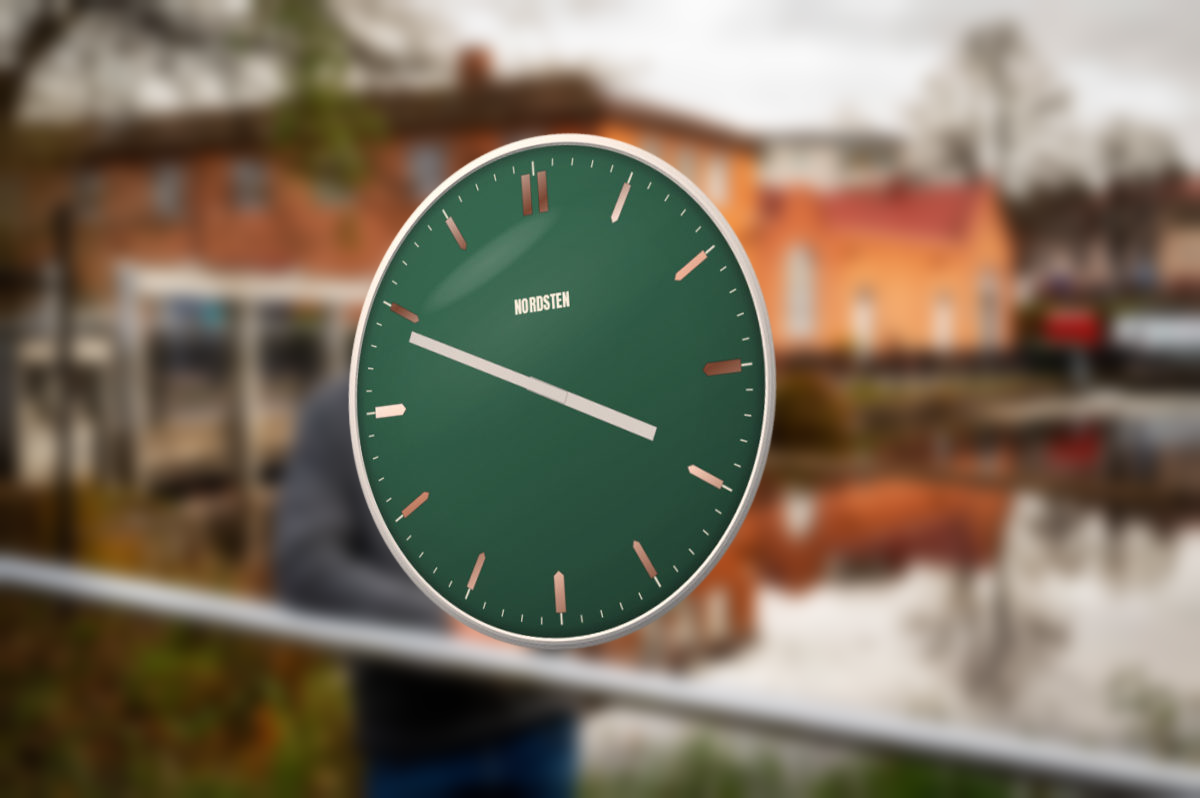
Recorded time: 3.49
